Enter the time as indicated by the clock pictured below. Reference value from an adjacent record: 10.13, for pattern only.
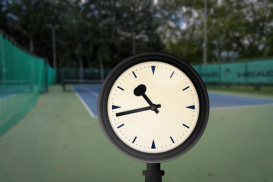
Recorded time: 10.43
